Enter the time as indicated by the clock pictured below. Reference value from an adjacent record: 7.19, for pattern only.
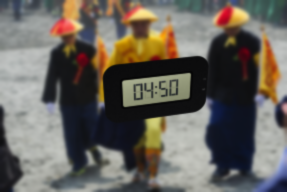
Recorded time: 4.50
